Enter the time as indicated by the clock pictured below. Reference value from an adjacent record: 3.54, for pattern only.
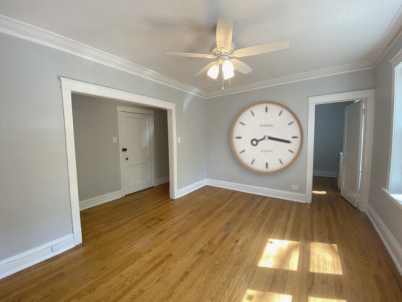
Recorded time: 8.17
